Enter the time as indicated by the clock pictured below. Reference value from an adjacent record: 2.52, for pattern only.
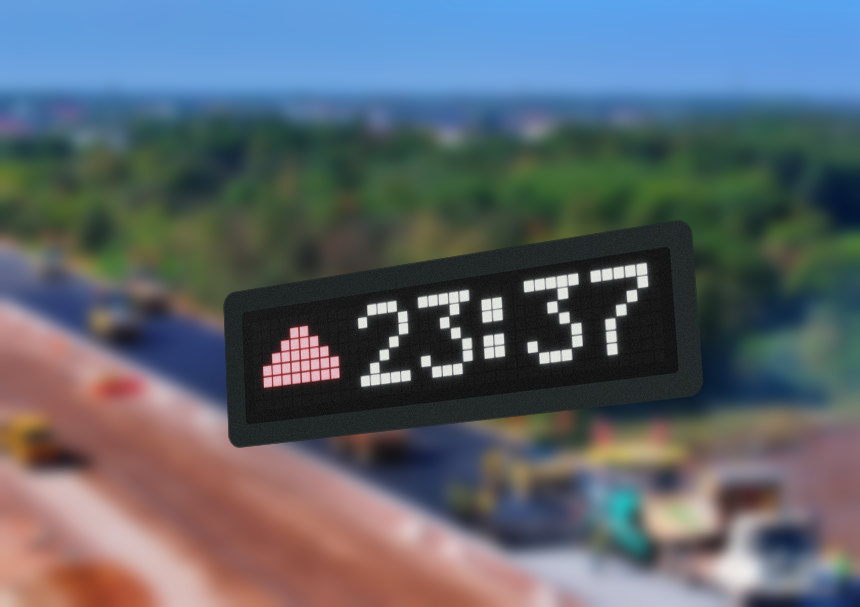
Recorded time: 23.37
